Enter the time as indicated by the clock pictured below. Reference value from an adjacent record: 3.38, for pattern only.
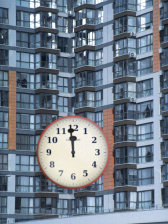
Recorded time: 11.59
